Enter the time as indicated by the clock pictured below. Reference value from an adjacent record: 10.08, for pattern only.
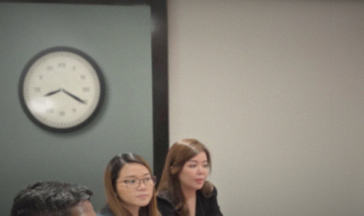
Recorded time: 8.20
